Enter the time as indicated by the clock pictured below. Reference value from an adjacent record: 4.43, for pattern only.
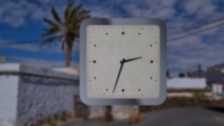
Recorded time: 2.33
